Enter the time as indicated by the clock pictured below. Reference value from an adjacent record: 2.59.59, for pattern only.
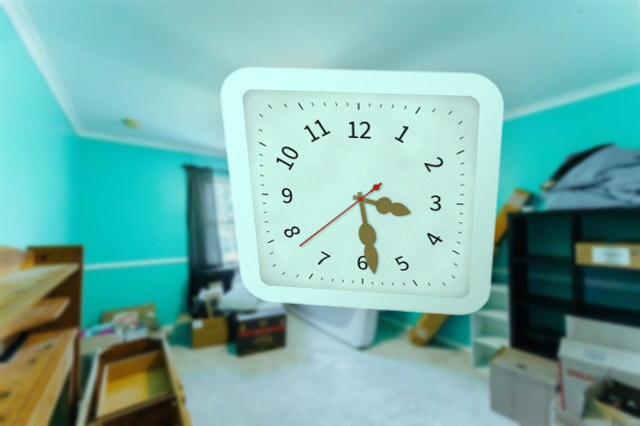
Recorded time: 3.28.38
